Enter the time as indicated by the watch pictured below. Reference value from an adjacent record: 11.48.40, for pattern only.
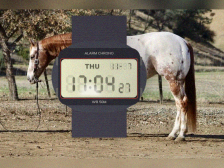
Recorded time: 17.04.27
